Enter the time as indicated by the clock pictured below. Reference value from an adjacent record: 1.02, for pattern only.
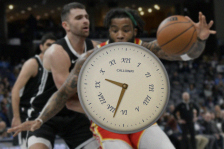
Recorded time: 9.33
